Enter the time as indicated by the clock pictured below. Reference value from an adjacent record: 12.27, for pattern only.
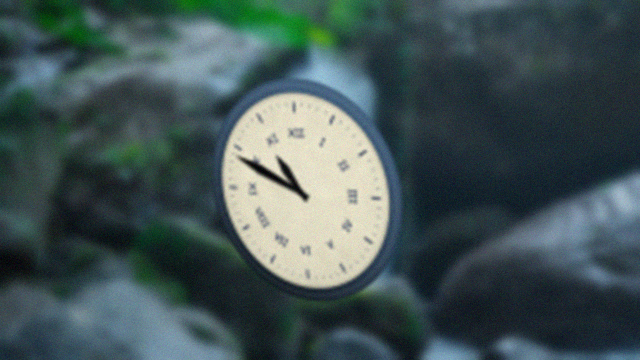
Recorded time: 10.49
